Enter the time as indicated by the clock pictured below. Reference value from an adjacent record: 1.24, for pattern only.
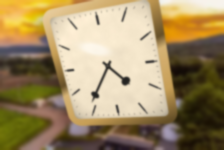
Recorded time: 4.36
